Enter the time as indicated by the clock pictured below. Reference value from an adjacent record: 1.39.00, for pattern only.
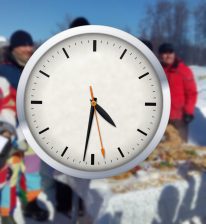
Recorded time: 4.31.28
